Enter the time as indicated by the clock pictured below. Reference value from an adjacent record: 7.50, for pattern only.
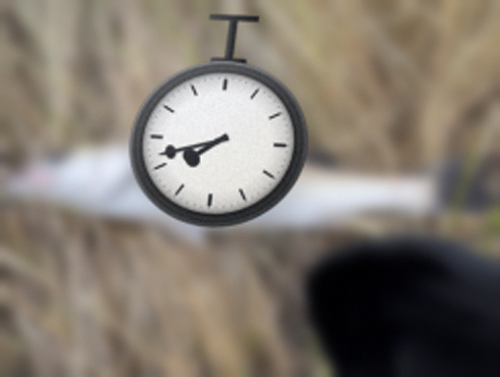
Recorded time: 7.42
